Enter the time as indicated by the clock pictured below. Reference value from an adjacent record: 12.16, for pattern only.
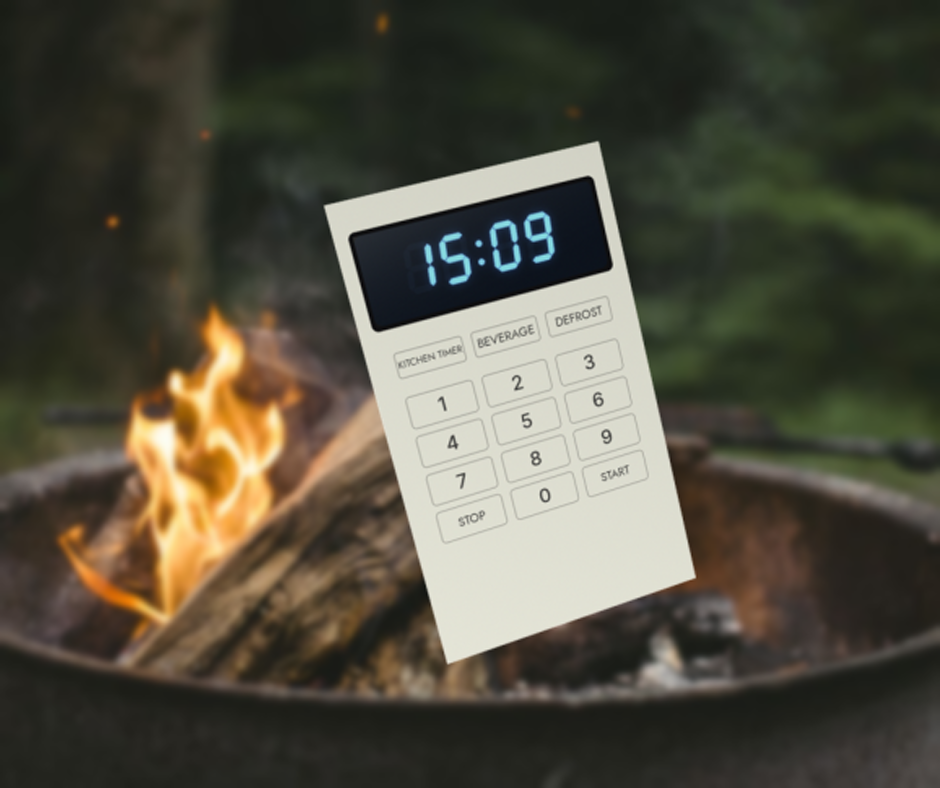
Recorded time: 15.09
